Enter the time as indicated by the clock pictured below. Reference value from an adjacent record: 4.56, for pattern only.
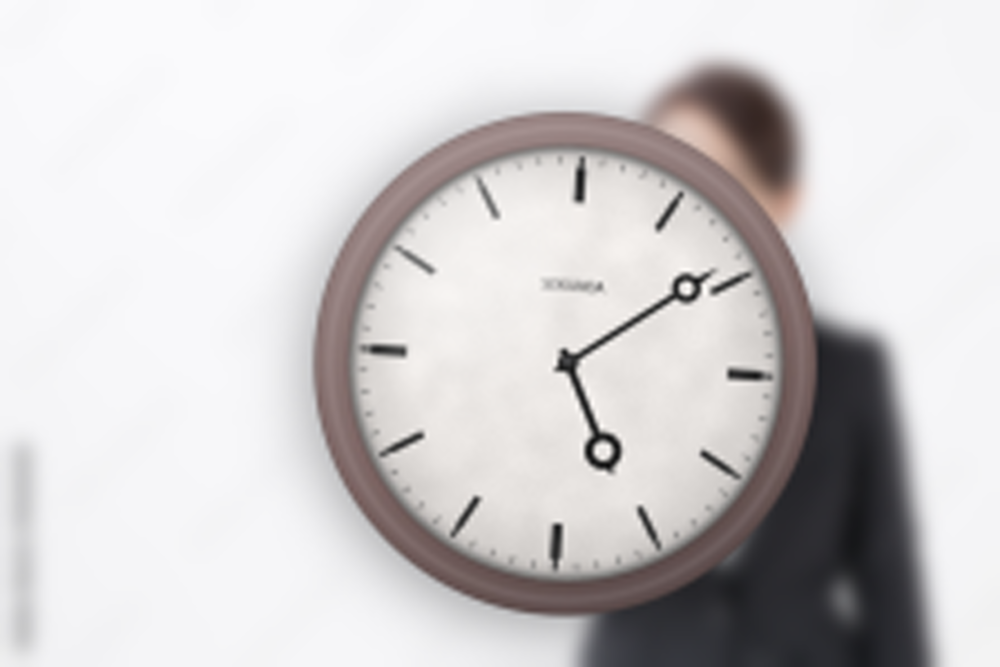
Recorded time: 5.09
